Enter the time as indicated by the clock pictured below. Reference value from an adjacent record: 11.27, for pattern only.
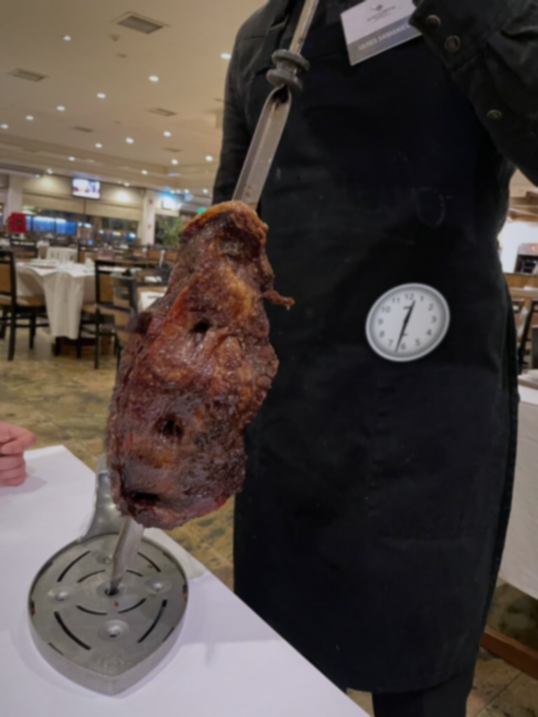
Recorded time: 12.32
